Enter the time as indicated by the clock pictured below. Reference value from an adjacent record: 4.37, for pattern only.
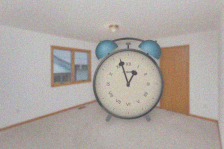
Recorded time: 12.57
